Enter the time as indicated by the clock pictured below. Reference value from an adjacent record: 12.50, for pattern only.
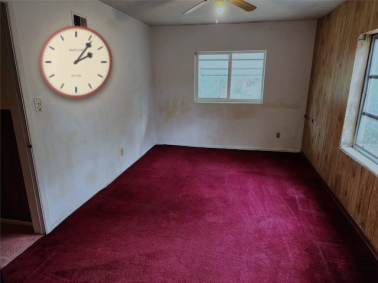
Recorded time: 2.06
